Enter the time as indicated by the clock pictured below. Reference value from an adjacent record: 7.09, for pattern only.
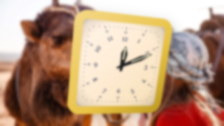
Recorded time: 12.11
